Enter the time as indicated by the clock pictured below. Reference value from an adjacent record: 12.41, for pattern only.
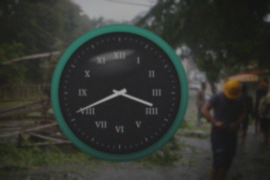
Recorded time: 3.41
